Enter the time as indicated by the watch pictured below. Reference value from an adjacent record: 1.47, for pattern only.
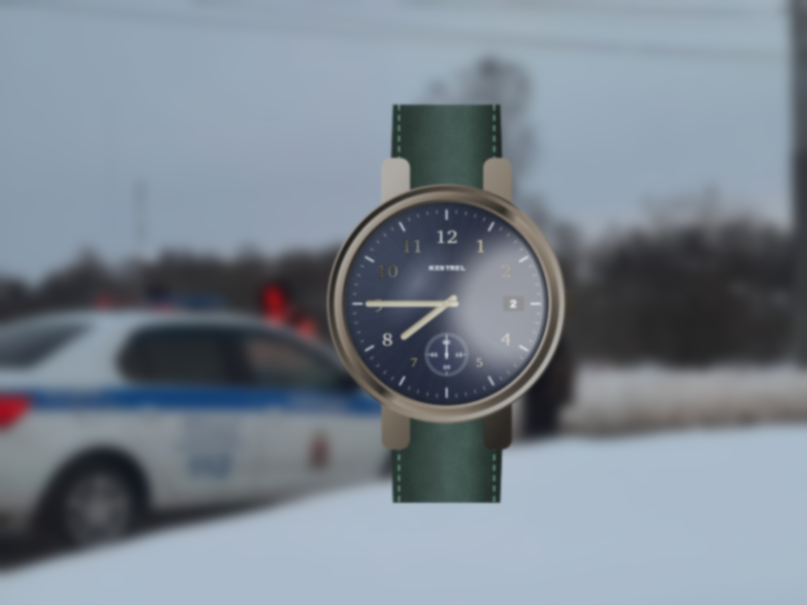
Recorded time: 7.45
